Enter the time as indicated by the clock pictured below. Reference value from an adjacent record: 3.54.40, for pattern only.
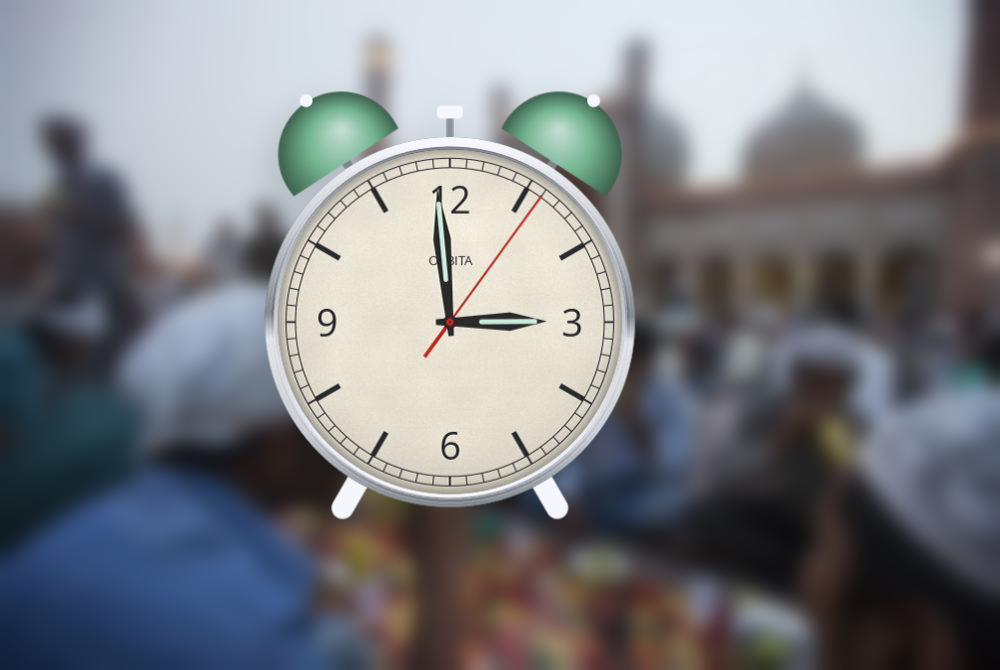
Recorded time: 2.59.06
